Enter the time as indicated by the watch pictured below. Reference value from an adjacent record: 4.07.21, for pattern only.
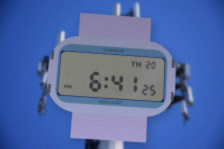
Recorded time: 6.41.25
